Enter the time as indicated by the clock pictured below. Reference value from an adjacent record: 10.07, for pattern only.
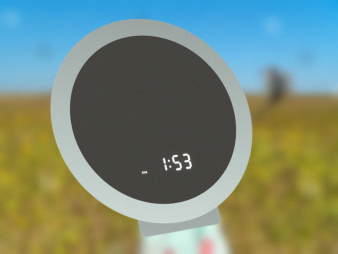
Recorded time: 1.53
